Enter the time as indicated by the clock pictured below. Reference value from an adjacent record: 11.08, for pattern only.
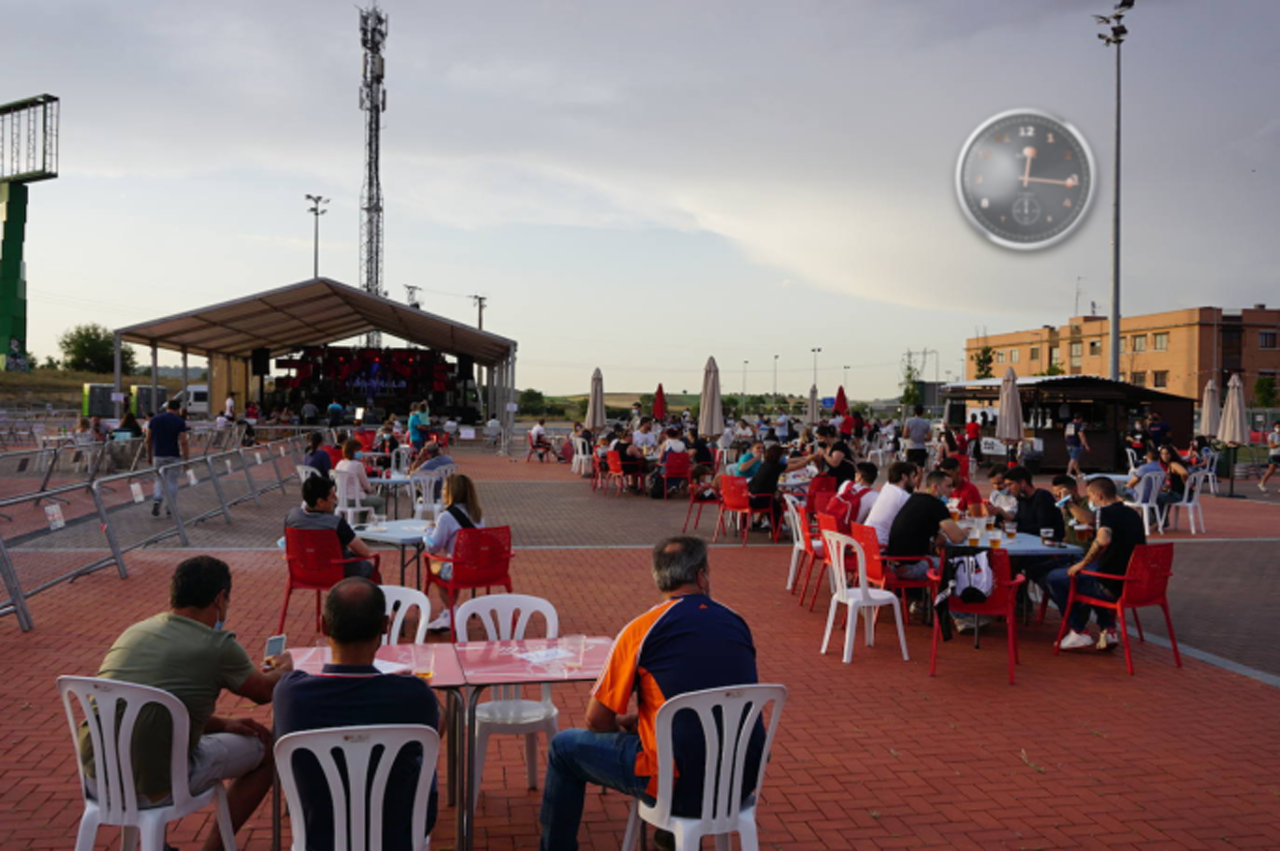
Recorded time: 12.16
